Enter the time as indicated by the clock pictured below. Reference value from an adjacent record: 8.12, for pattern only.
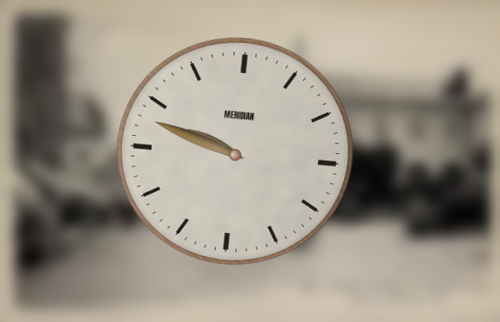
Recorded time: 9.48
